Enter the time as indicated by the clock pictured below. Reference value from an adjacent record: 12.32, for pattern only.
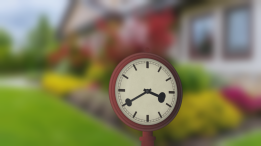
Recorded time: 3.40
